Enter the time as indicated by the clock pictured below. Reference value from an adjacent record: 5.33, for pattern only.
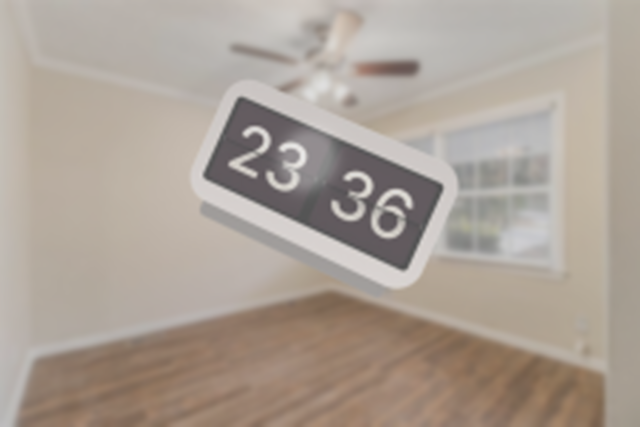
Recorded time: 23.36
